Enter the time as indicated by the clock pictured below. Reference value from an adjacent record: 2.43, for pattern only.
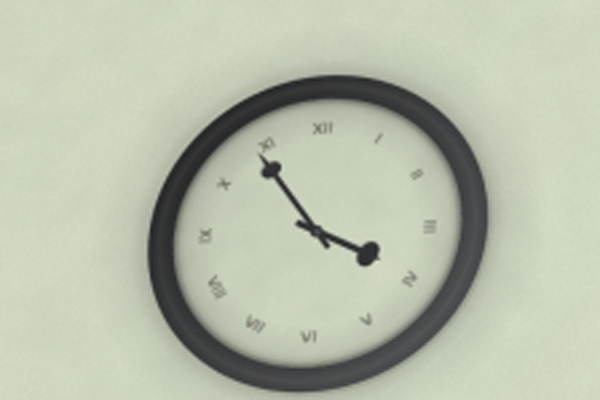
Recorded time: 3.54
